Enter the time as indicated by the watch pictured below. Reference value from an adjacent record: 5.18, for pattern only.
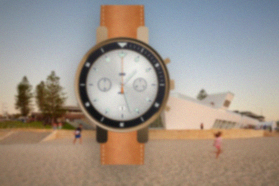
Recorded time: 1.27
